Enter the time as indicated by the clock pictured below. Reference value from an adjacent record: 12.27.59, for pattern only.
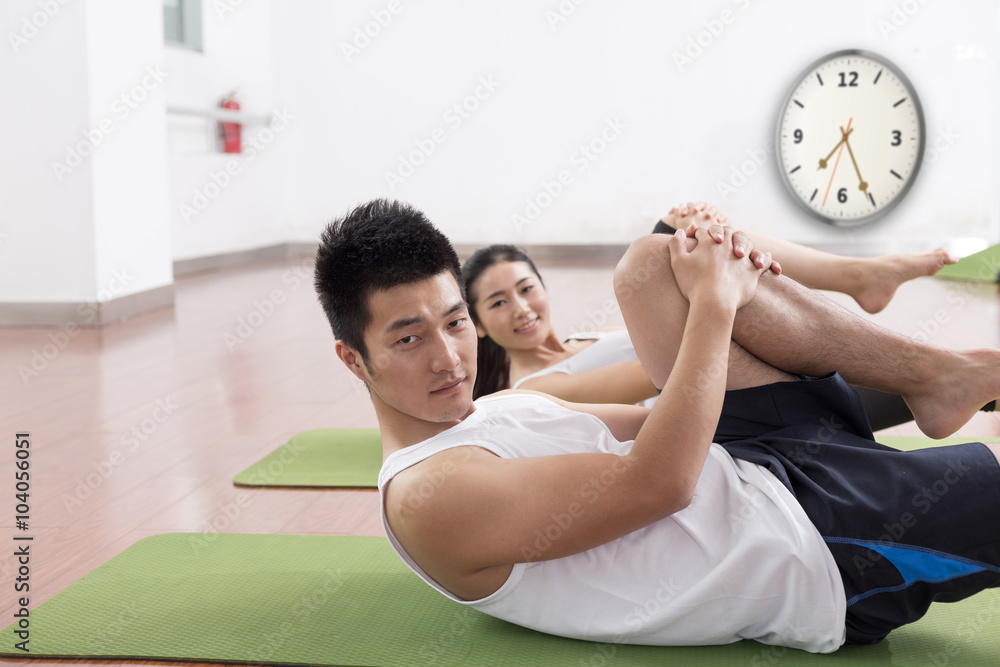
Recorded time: 7.25.33
